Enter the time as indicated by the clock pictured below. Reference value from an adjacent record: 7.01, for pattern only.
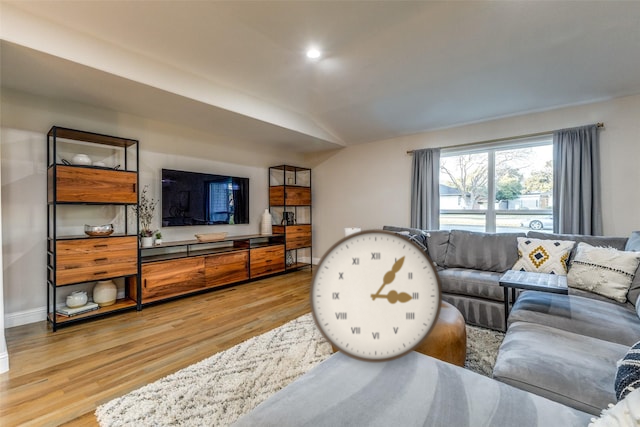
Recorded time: 3.06
